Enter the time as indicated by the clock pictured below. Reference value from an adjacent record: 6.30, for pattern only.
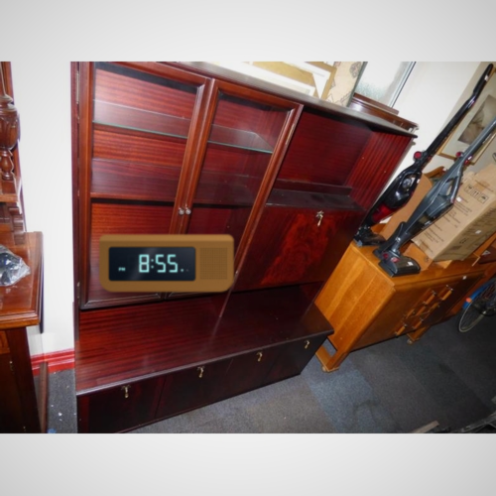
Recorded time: 8.55
